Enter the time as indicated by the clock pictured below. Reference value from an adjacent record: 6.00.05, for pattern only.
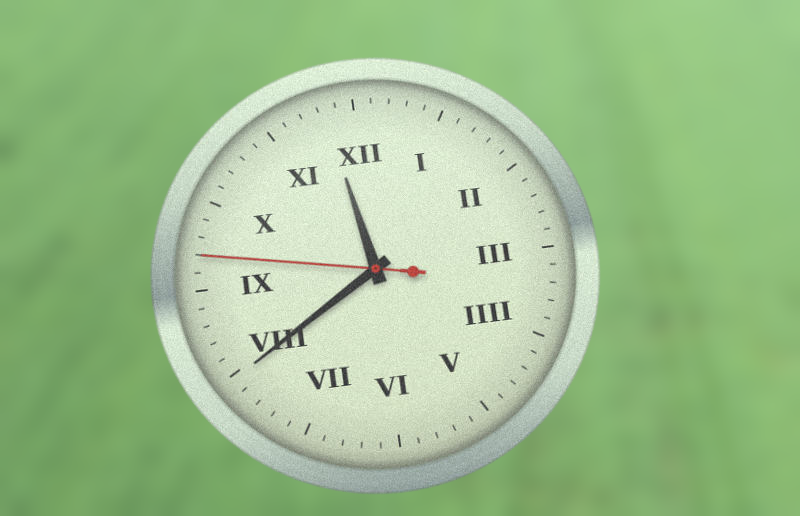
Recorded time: 11.39.47
